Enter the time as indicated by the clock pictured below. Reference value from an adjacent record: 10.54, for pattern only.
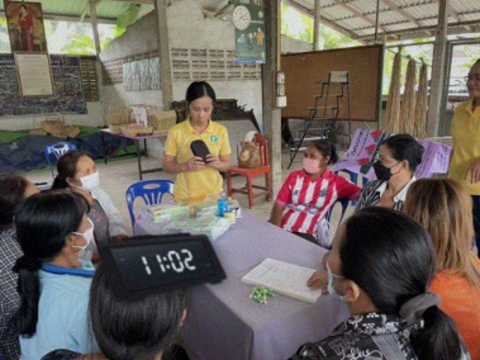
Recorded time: 11.02
